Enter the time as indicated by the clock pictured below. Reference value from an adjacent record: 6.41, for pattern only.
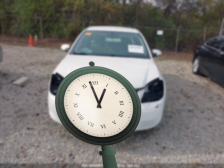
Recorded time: 12.58
